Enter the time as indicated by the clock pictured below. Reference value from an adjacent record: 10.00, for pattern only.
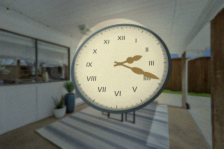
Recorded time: 2.19
